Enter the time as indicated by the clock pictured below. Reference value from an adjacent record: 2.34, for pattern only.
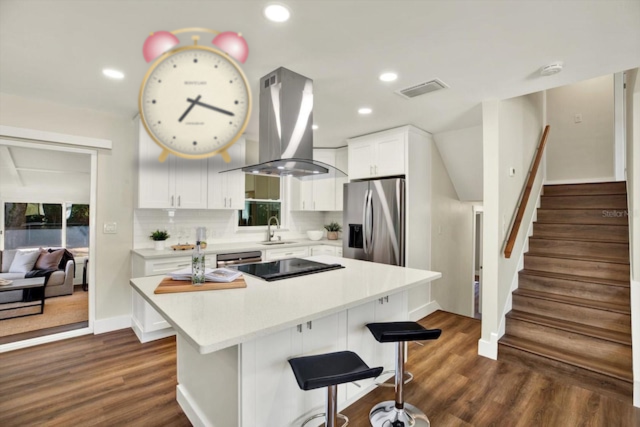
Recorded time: 7.18
